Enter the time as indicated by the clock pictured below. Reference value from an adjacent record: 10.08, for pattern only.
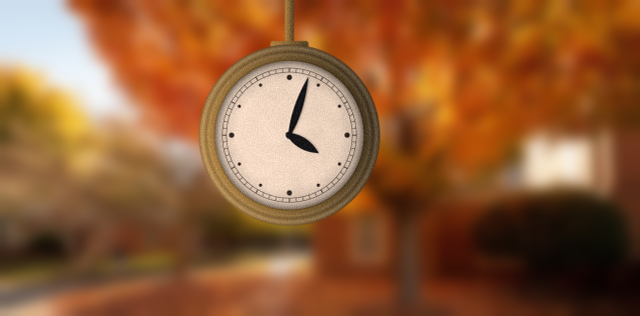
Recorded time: 4.03
